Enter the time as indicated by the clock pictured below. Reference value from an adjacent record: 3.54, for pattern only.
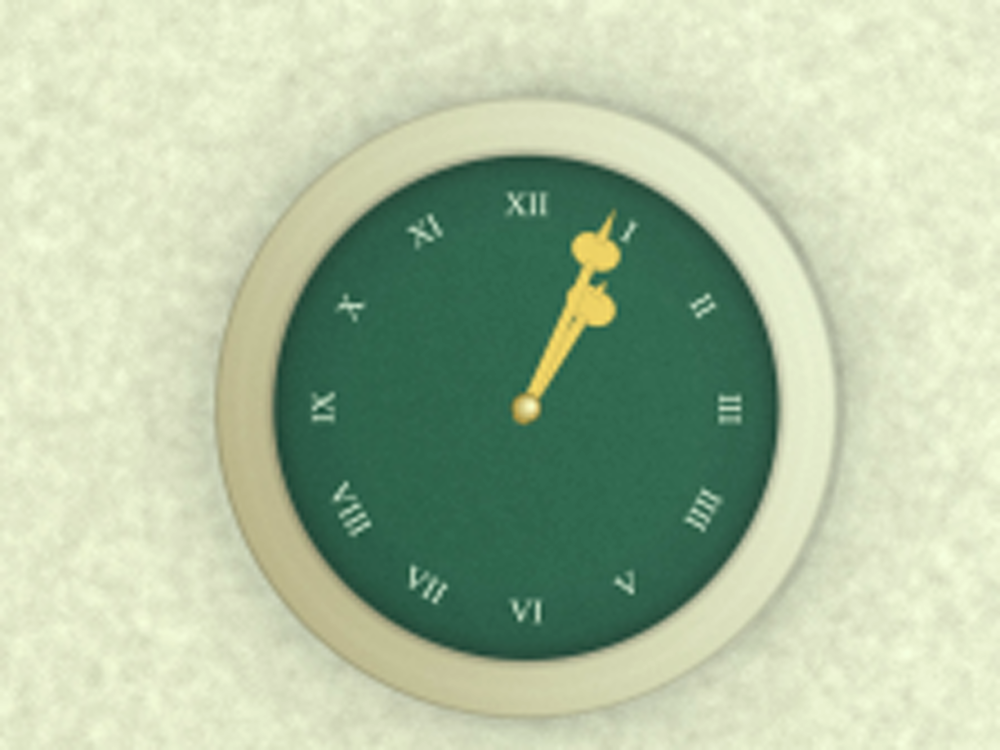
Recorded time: 1.04
